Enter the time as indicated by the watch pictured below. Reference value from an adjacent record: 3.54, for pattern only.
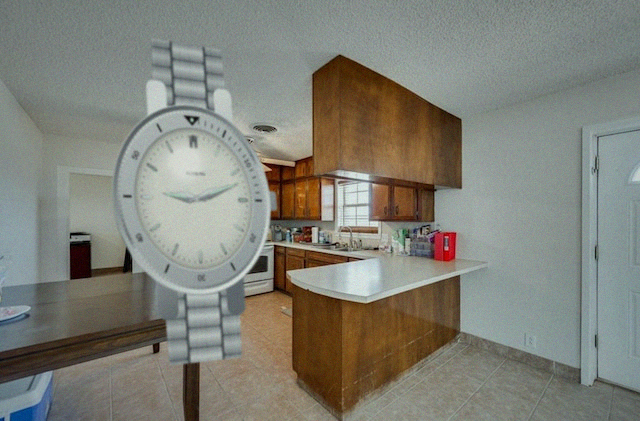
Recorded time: 9.12
